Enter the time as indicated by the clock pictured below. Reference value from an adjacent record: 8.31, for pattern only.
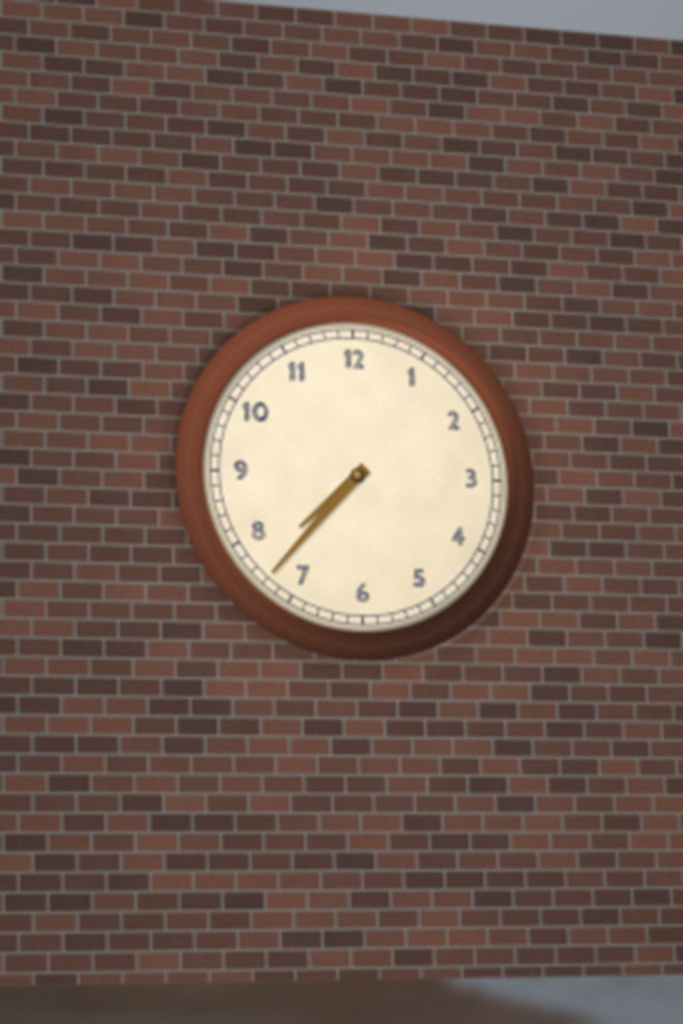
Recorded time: 7.37
